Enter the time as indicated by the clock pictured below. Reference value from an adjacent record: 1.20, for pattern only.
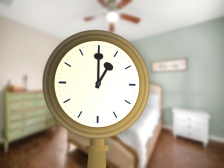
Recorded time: 1.00
